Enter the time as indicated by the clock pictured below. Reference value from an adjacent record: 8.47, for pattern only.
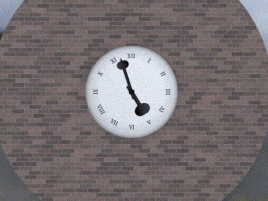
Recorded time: 4.57
